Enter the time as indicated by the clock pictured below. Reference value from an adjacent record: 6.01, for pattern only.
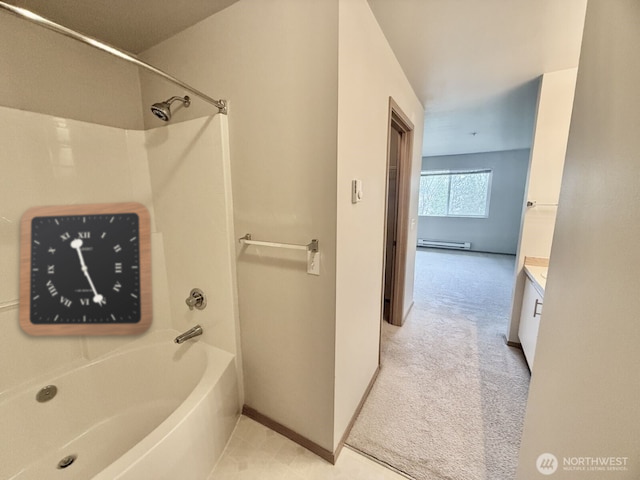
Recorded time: 11.26
